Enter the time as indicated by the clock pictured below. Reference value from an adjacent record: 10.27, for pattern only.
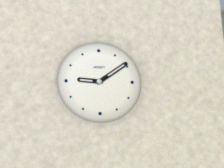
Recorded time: 9.09
